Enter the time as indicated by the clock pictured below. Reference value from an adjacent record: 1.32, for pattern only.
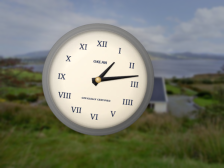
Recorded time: 1.13
